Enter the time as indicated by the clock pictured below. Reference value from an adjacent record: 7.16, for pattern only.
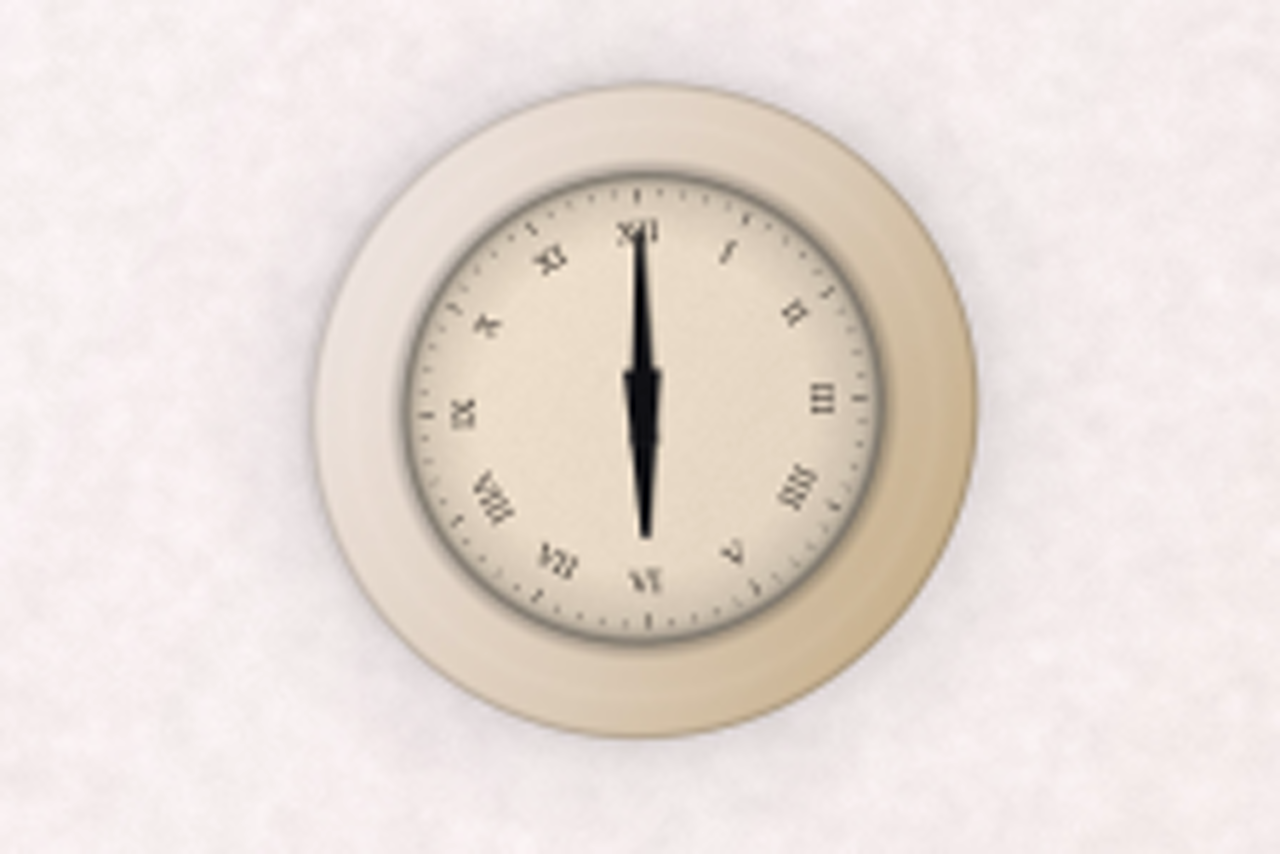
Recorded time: 6.00
